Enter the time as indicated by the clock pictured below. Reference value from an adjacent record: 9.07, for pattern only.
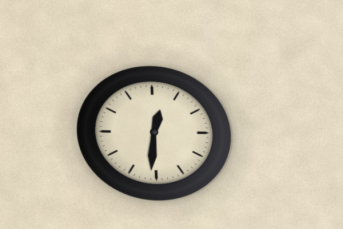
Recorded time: 12.31
